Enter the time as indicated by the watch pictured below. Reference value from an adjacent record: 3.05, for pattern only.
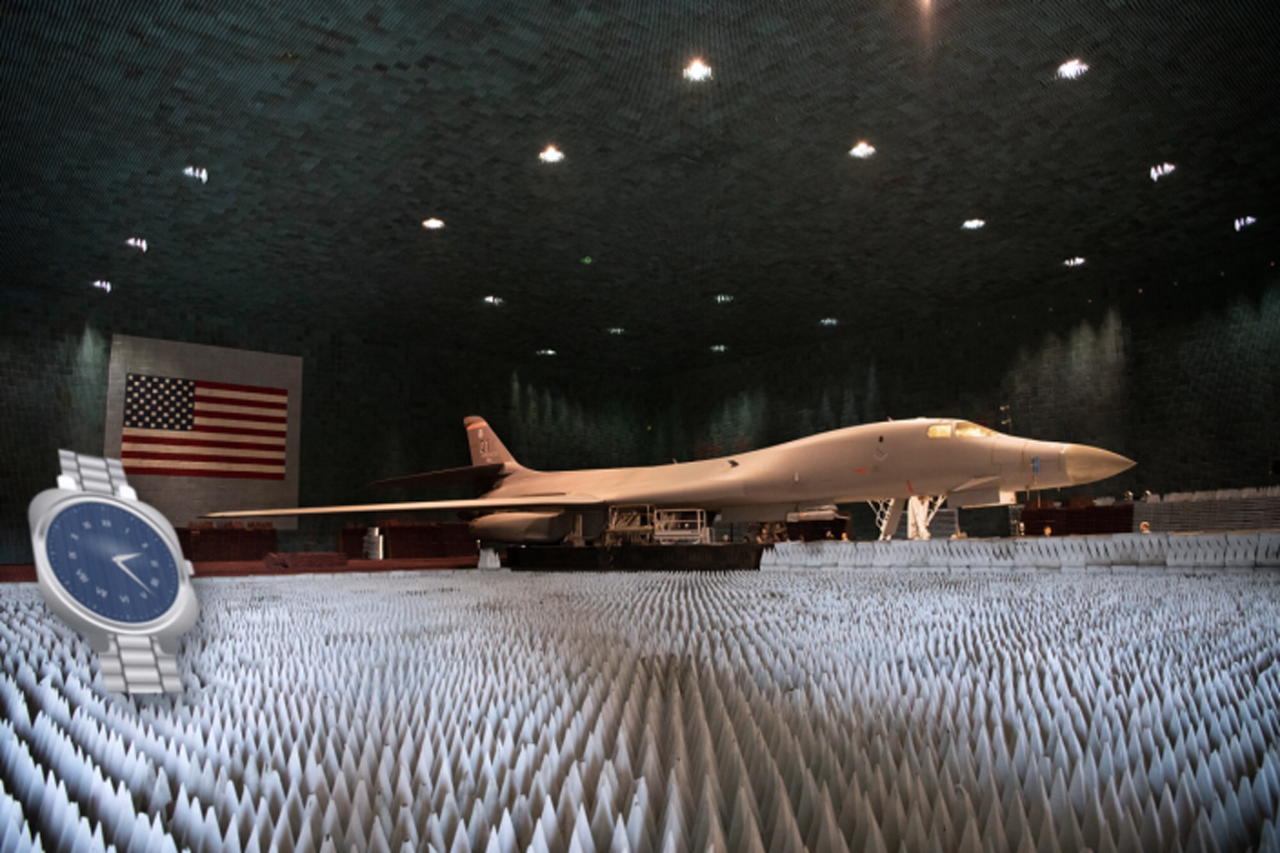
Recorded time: 2.23
